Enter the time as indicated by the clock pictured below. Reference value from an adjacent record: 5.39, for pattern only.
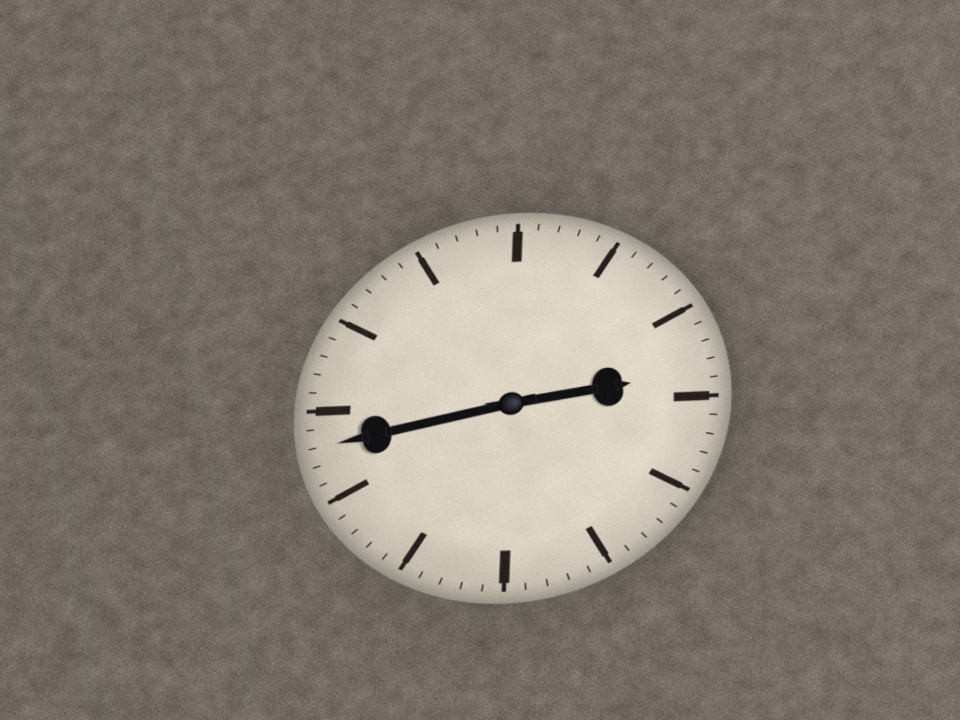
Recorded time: 2.43
